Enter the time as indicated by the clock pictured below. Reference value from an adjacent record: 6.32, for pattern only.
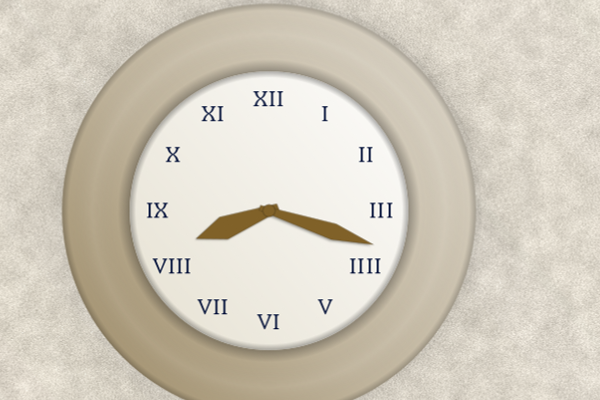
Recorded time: 8.18
